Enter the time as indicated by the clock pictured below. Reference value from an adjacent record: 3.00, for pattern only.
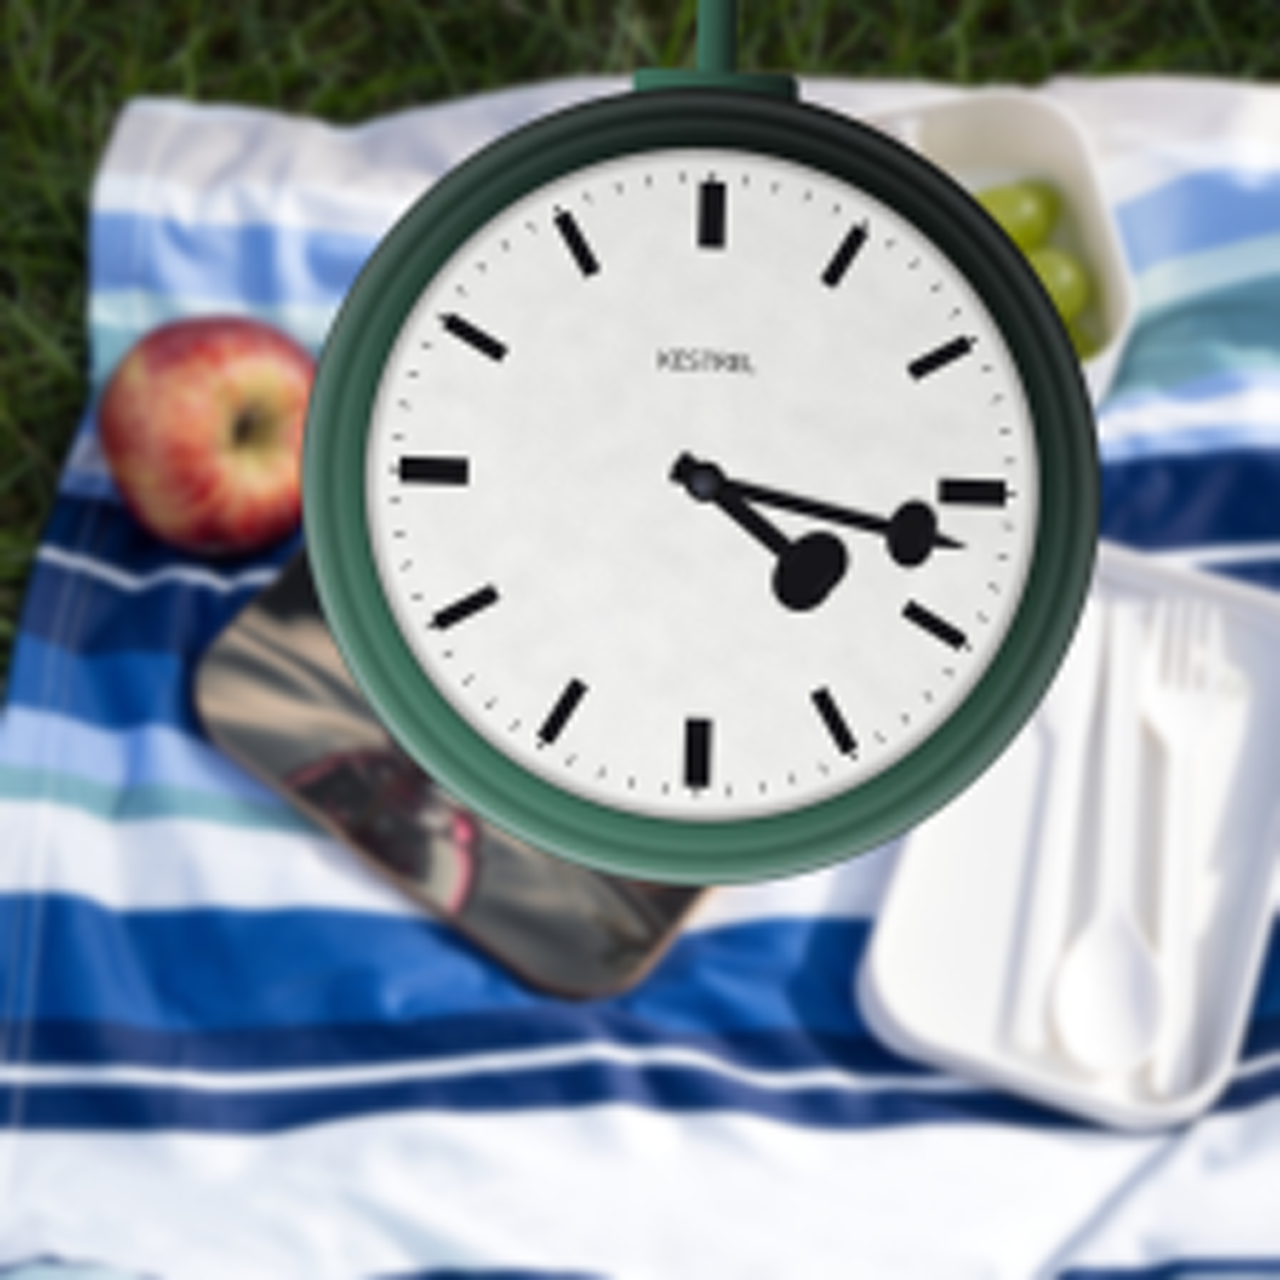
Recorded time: 4.17
